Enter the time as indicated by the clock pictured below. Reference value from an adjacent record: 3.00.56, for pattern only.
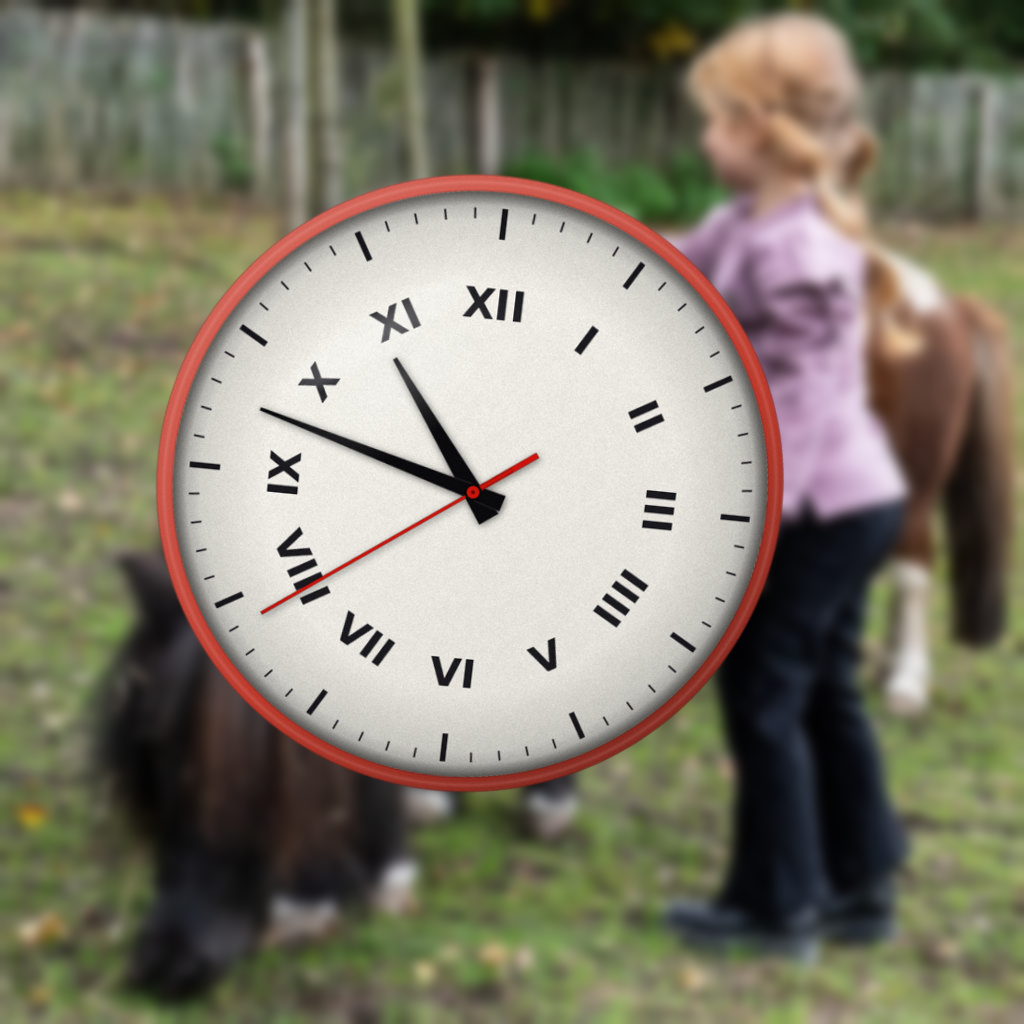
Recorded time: 10.47.39
